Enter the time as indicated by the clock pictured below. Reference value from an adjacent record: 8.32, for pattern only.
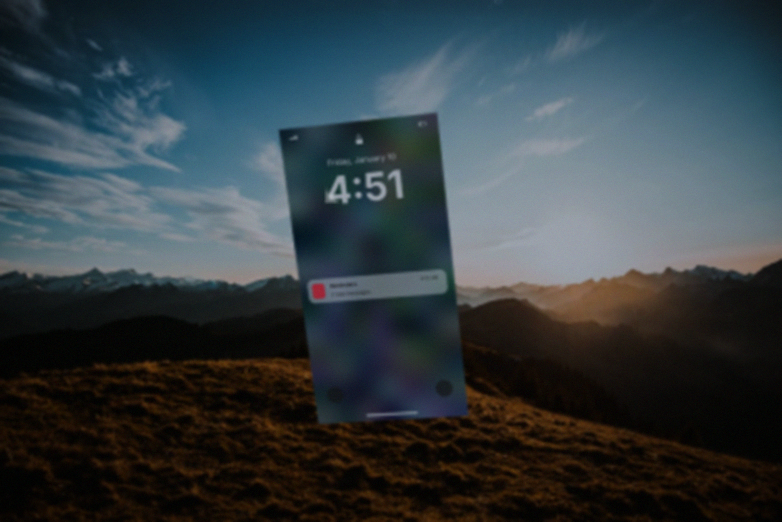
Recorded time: 4.51
